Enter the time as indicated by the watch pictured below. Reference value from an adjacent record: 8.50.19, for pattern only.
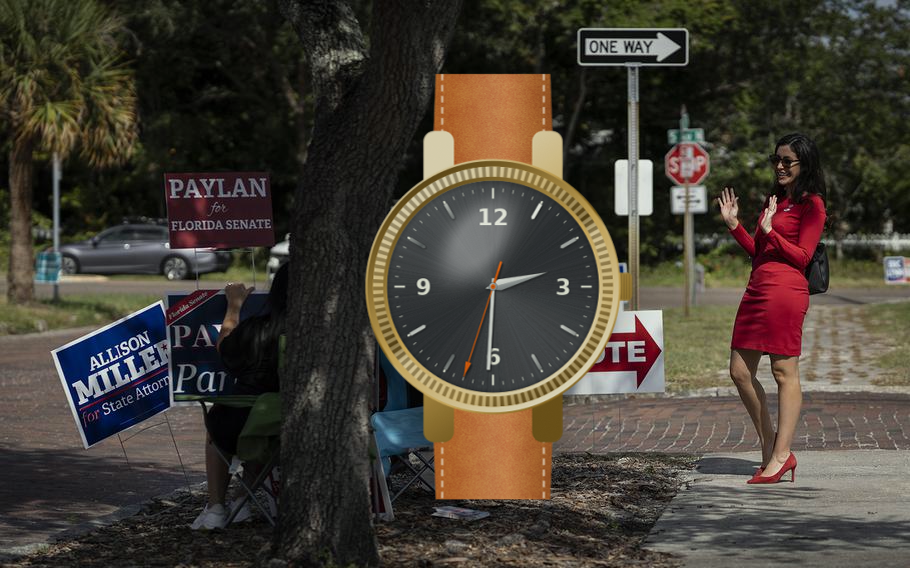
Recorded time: 2.30.33
